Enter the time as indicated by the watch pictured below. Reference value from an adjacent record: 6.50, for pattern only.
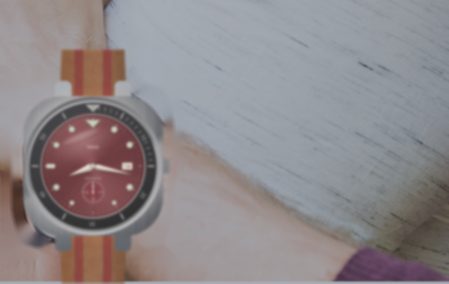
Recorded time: 8.17
